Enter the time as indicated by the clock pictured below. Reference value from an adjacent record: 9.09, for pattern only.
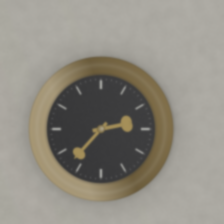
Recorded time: 2.37
